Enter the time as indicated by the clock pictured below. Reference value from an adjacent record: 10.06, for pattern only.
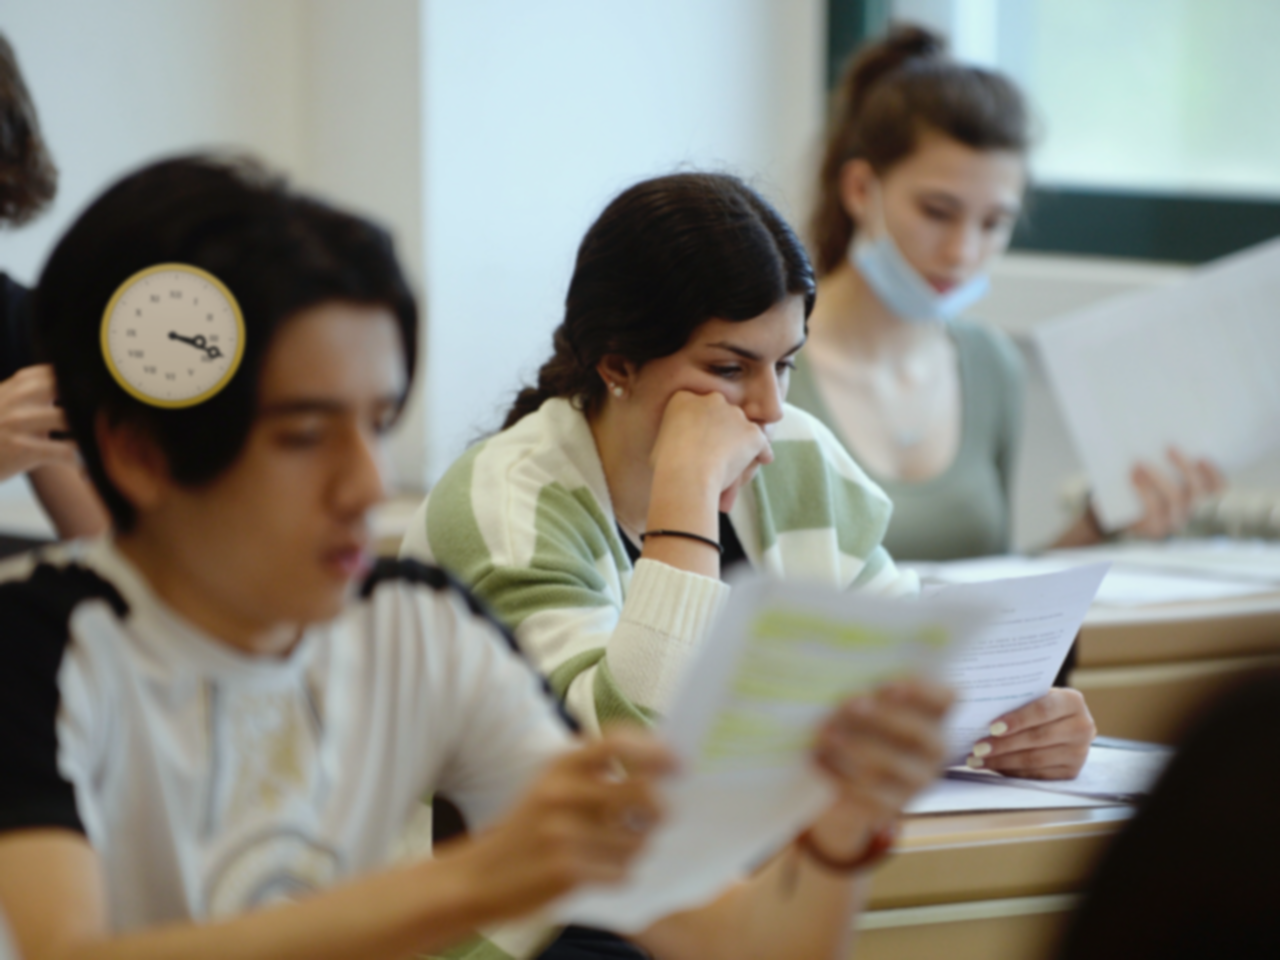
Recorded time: 3.18
